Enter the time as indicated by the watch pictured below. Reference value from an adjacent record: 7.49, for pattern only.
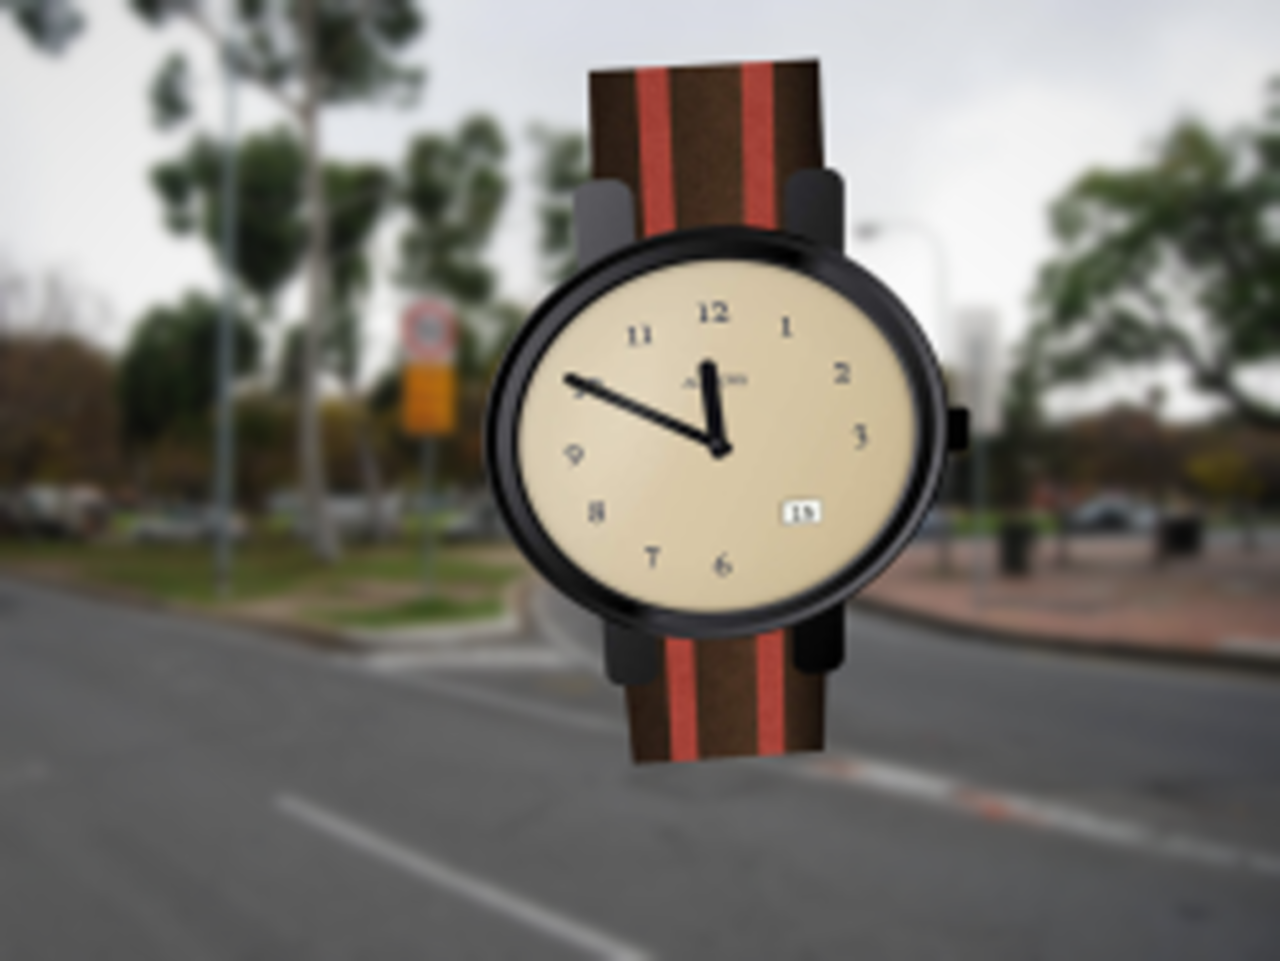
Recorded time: 11.50
